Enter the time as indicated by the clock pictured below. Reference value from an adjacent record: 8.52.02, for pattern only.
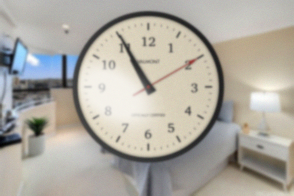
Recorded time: 10.55.10
